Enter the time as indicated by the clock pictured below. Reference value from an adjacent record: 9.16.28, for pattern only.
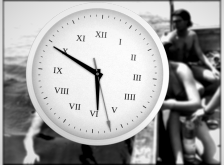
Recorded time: 5.49.27
